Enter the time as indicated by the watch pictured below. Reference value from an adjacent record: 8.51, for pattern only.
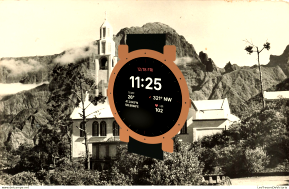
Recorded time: 11.25
